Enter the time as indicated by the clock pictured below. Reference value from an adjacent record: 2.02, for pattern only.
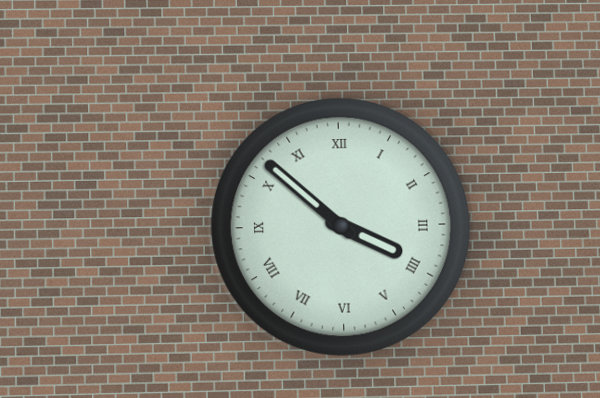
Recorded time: 3.52
